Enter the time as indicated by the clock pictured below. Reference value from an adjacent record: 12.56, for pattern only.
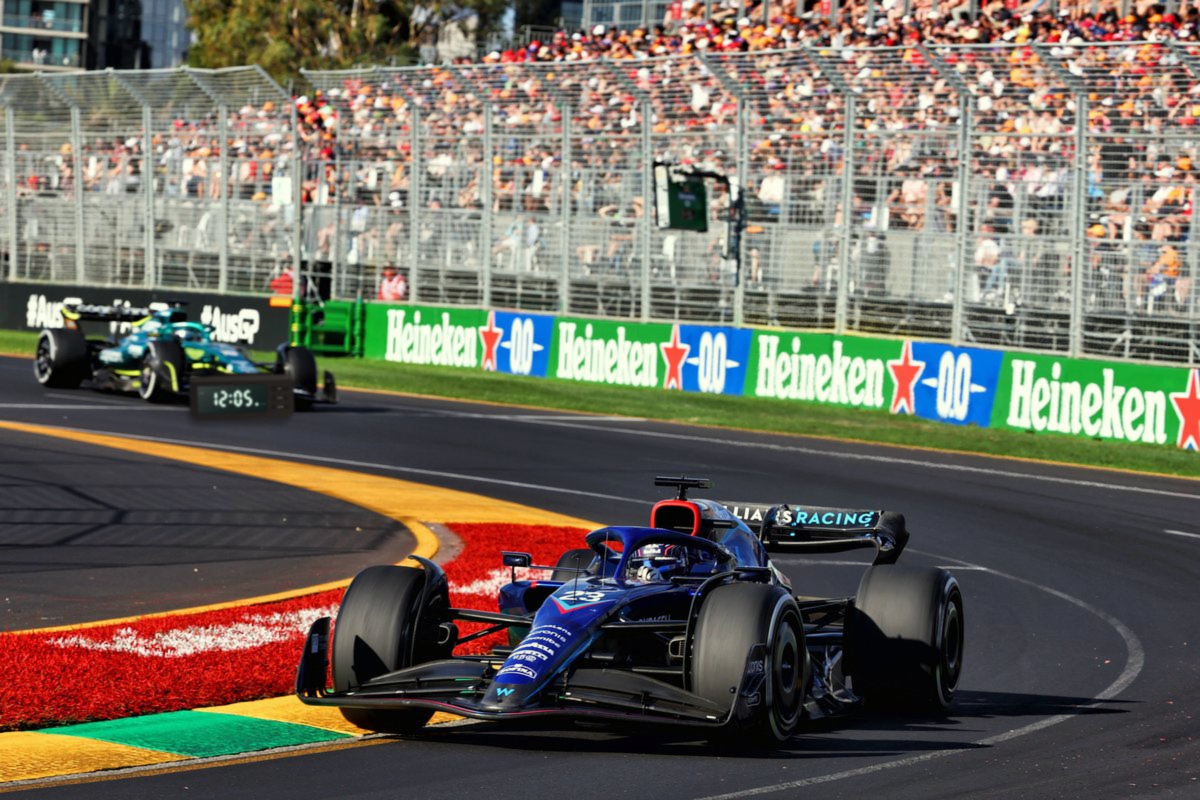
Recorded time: 12.05
